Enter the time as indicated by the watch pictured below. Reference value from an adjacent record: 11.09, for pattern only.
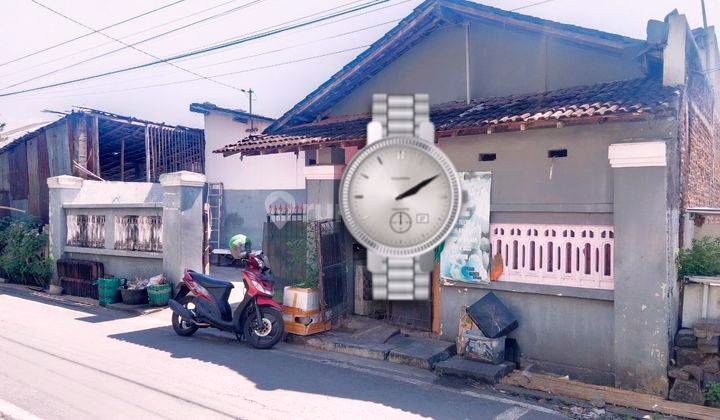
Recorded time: 2.10
